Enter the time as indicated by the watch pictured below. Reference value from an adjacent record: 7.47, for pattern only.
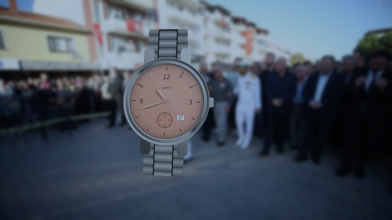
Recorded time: 10.42
